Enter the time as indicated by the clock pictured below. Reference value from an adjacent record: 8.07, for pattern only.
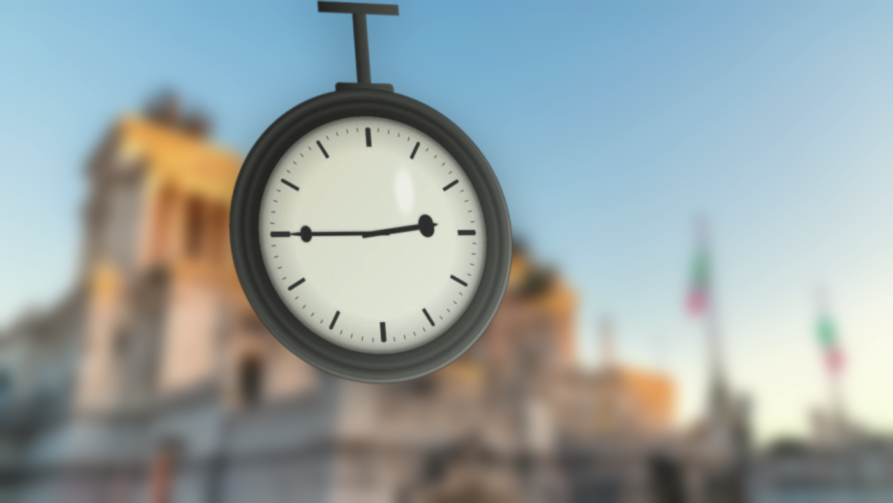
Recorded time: 2.45
